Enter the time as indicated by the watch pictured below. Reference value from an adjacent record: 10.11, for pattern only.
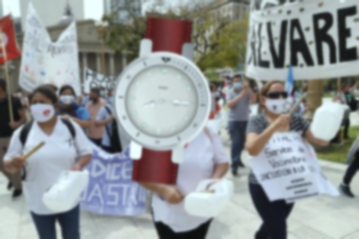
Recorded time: 8.15
